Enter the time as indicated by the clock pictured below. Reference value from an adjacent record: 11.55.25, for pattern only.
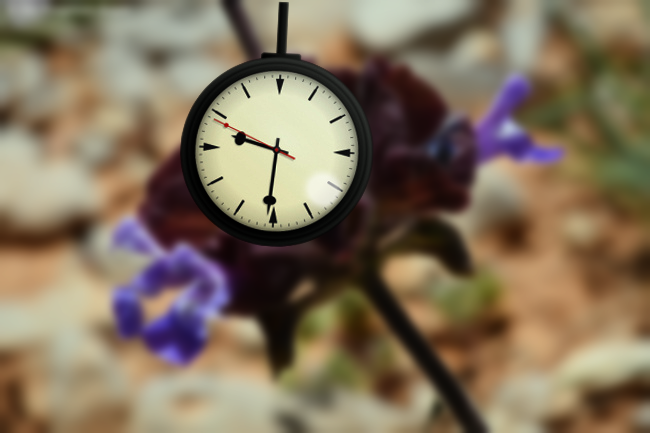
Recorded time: 9.30.49
